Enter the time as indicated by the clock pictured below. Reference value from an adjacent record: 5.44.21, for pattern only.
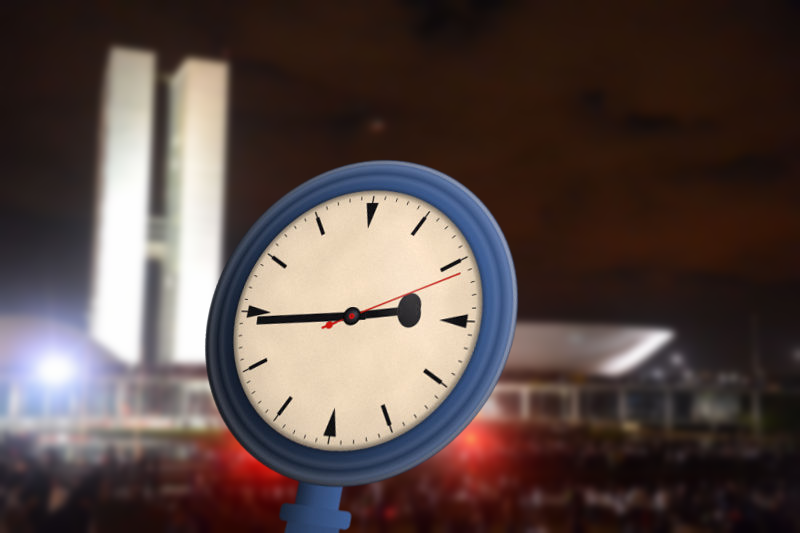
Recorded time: 2.44.11
